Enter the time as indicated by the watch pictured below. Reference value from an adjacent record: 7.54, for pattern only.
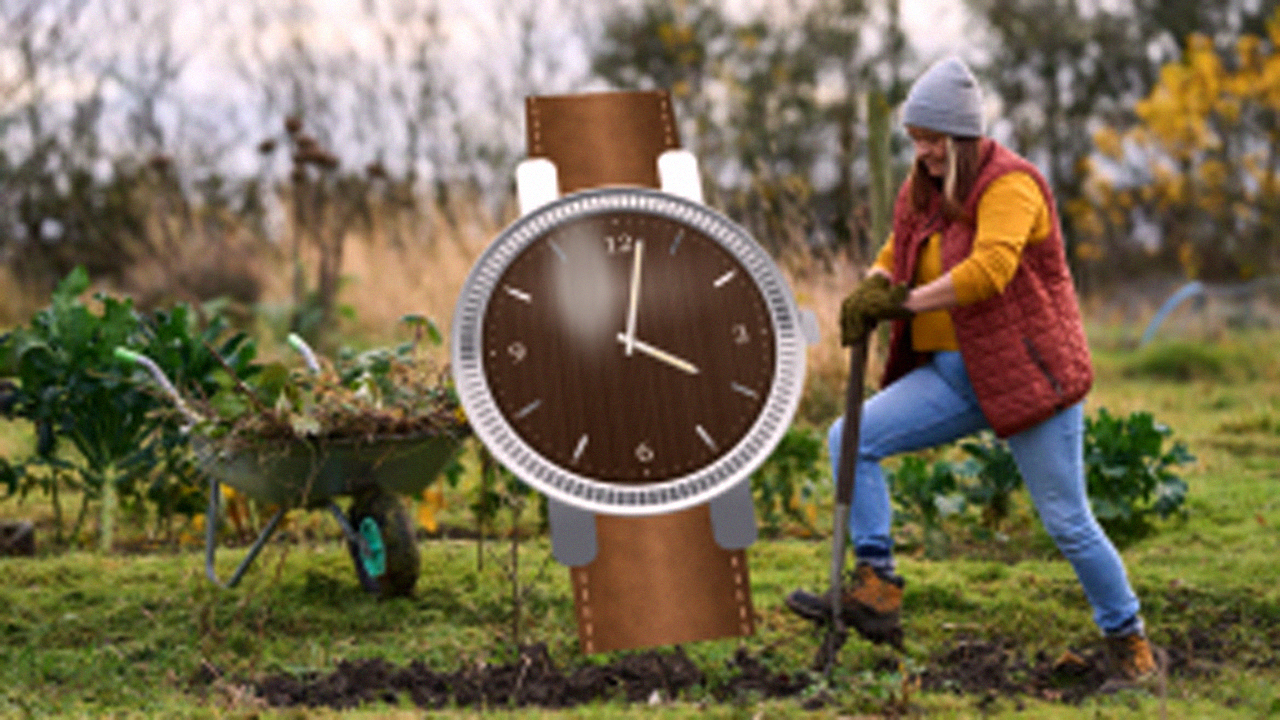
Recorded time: 4.02
